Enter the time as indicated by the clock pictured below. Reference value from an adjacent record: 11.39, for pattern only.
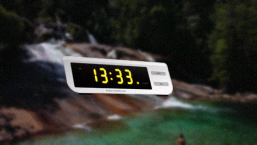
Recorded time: 13.33
